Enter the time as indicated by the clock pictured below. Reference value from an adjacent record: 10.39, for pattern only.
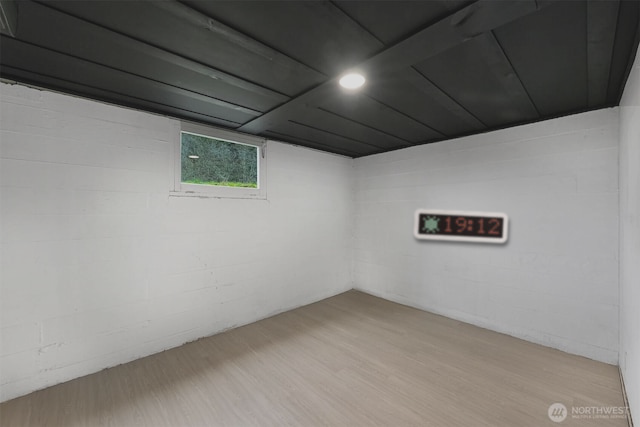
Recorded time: 19.12
